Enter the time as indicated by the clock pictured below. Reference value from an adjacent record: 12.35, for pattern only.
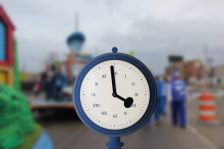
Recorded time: 3.59
